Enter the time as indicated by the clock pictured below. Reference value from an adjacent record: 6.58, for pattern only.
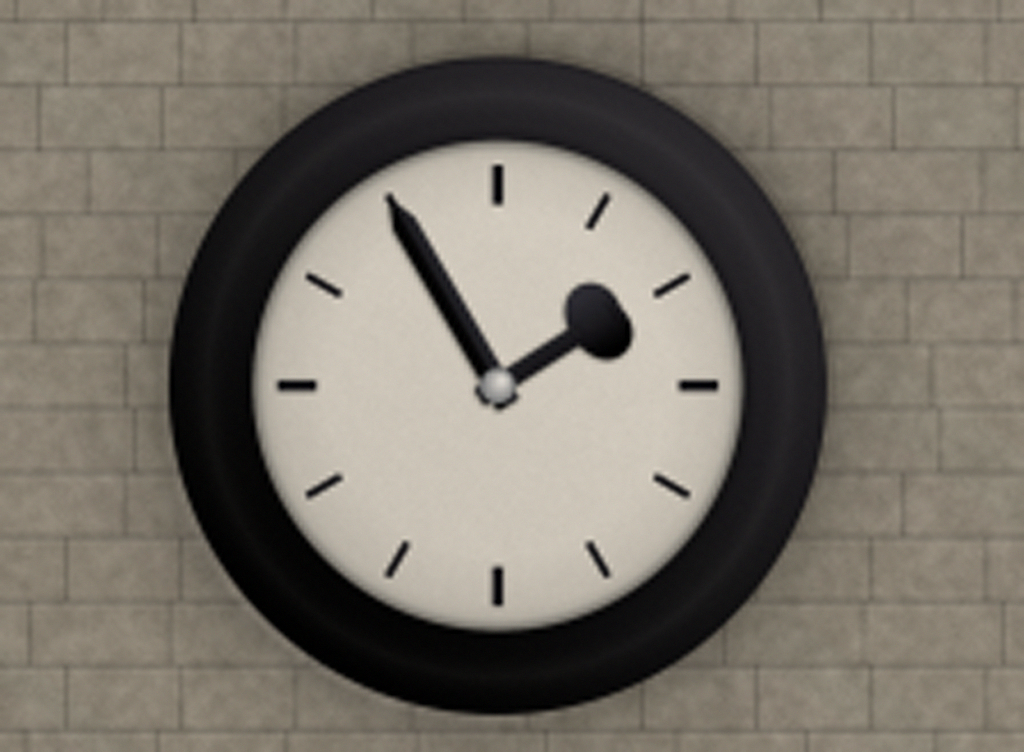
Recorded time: 1.55
